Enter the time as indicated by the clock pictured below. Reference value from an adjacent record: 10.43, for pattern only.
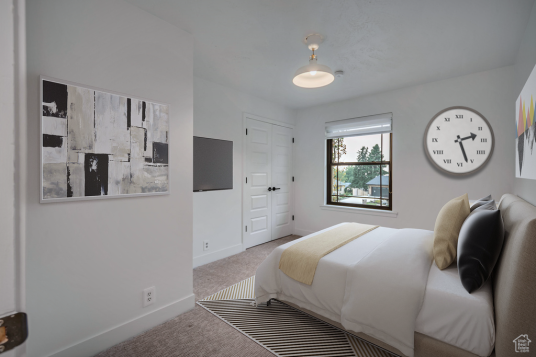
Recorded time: 2.27
